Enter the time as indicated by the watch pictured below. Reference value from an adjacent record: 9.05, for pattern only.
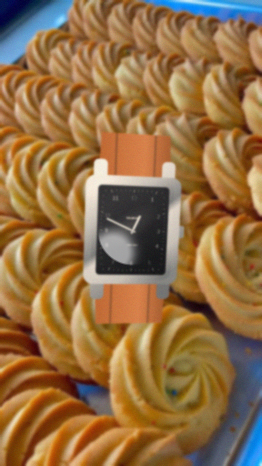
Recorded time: 12.49
